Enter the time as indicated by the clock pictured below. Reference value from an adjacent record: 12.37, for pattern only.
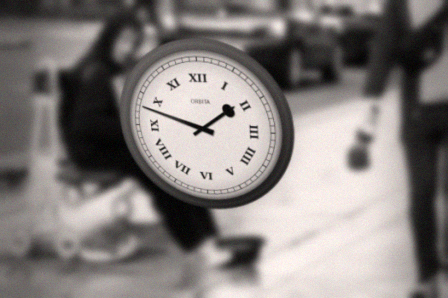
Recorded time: 1.48
